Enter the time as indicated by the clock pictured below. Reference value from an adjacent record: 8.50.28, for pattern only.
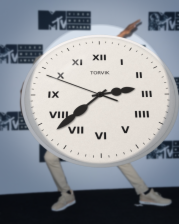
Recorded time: 2.37.49
